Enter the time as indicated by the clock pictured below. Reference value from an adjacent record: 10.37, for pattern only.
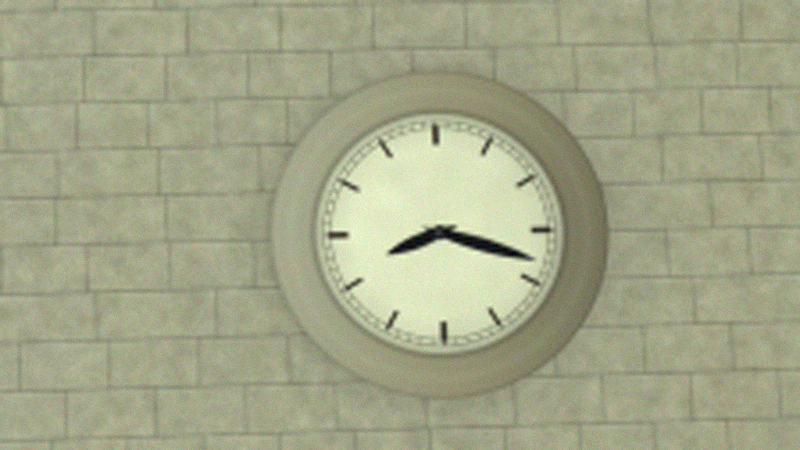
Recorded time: 8.18
